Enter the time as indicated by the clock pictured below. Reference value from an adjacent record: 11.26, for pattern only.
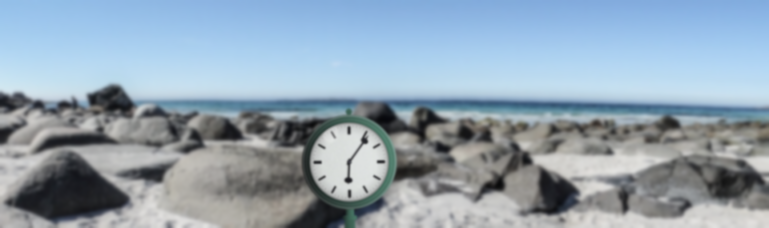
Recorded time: 6.06
